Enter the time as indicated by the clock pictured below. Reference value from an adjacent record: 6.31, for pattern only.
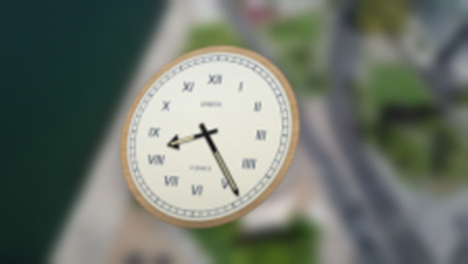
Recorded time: 8.24
